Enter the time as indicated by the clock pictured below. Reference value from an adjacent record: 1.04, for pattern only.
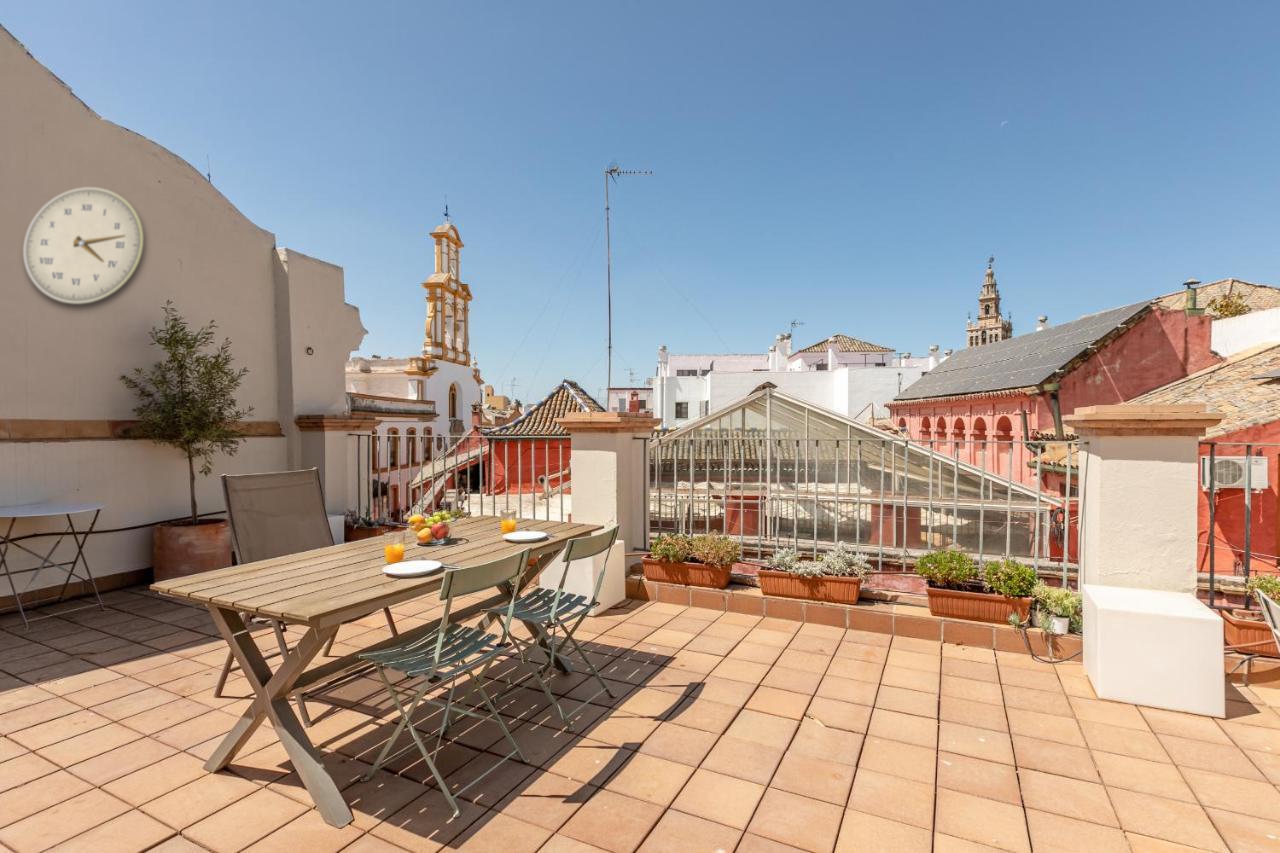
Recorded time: 4.13
